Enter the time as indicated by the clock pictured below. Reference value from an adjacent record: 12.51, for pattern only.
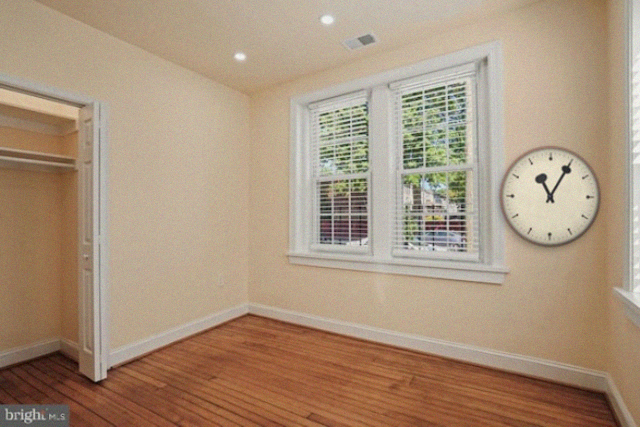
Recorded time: 11.05
